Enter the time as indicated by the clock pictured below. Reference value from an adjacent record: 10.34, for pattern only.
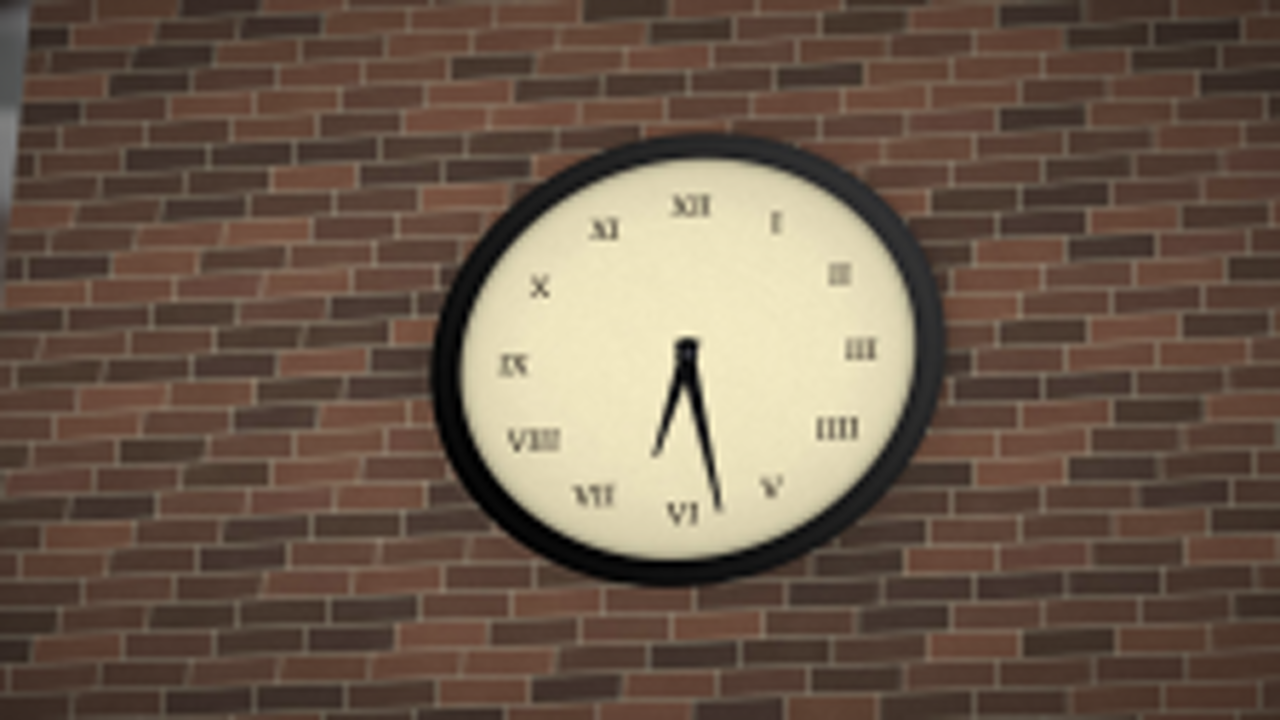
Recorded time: 6.28
